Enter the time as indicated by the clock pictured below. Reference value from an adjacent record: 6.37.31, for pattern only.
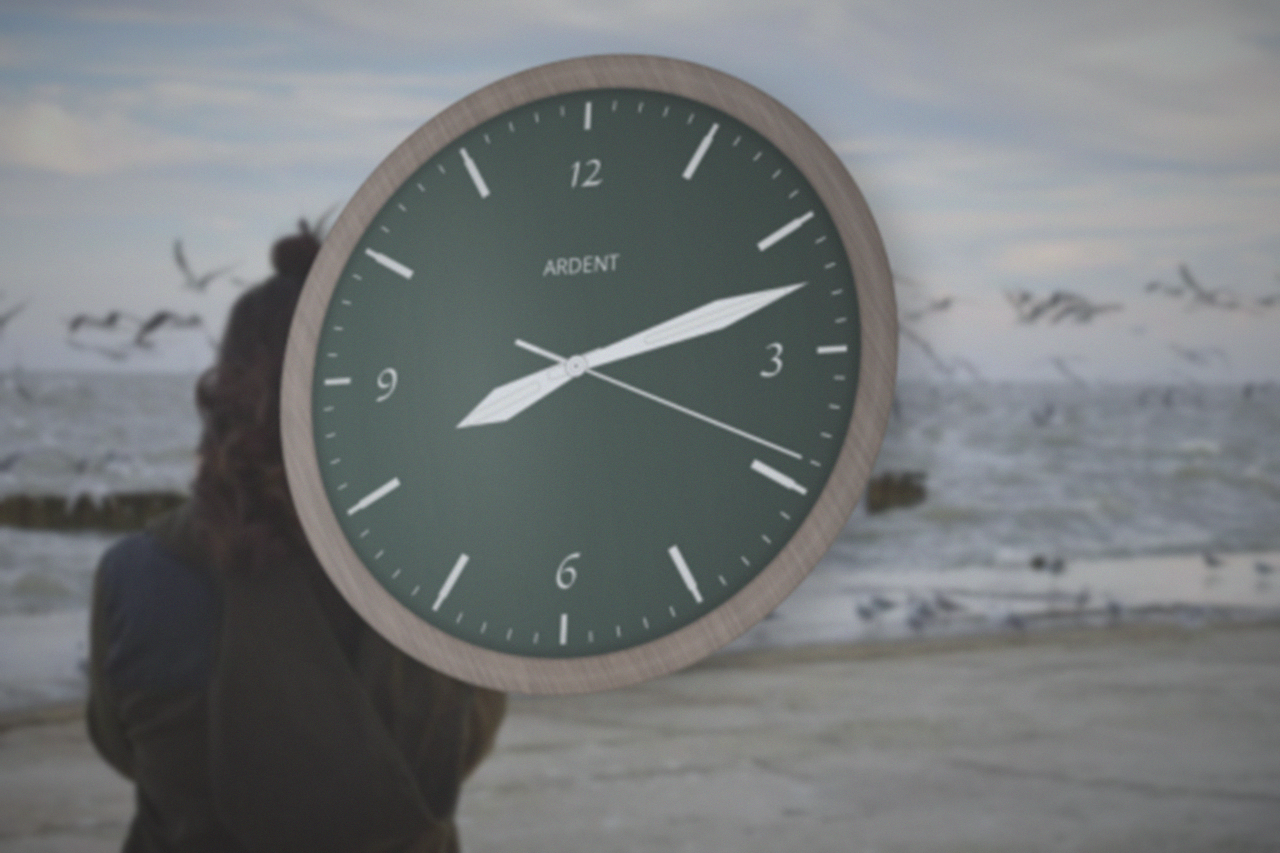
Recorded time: 8.12.19
